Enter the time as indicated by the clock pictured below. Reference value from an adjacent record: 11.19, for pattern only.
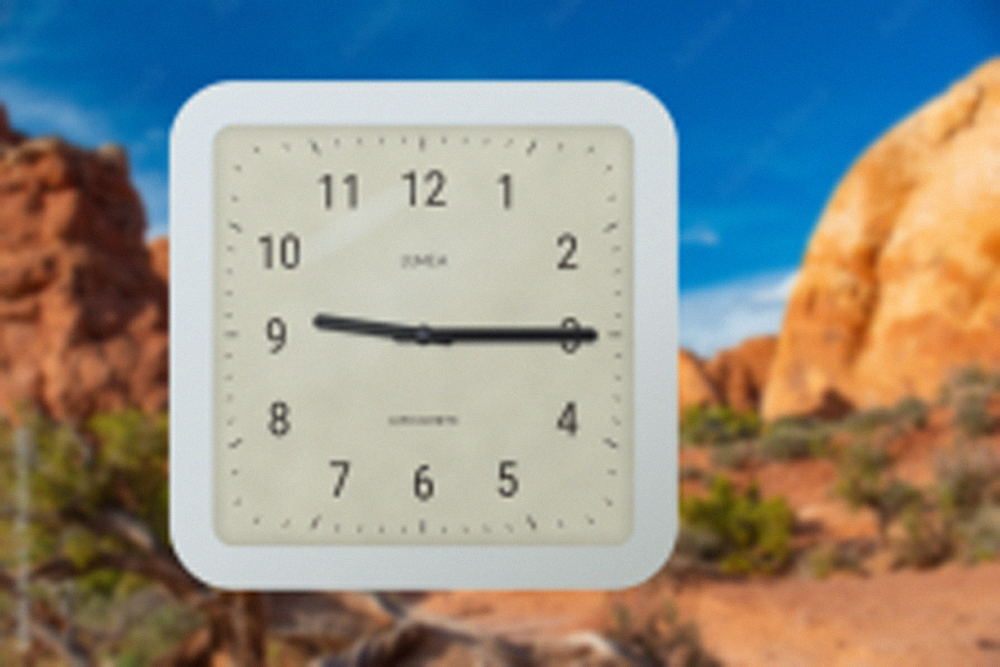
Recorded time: 9.15
